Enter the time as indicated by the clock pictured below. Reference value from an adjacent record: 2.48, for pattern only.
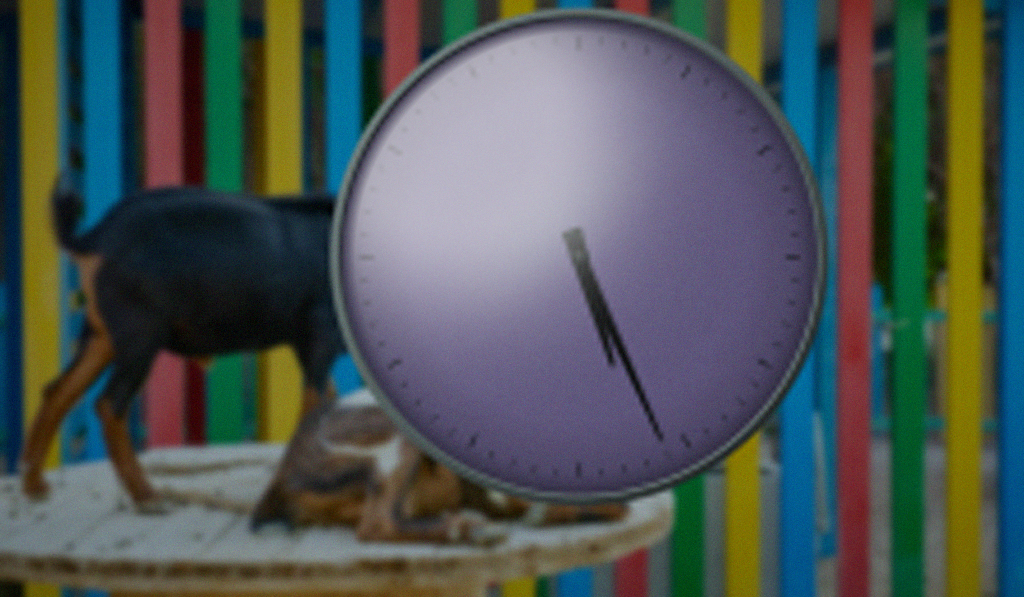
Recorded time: 5.26
